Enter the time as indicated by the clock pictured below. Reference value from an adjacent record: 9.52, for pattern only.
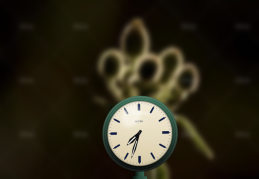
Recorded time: 7.33
